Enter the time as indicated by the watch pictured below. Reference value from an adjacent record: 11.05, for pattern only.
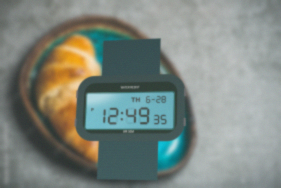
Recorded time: 12.49
